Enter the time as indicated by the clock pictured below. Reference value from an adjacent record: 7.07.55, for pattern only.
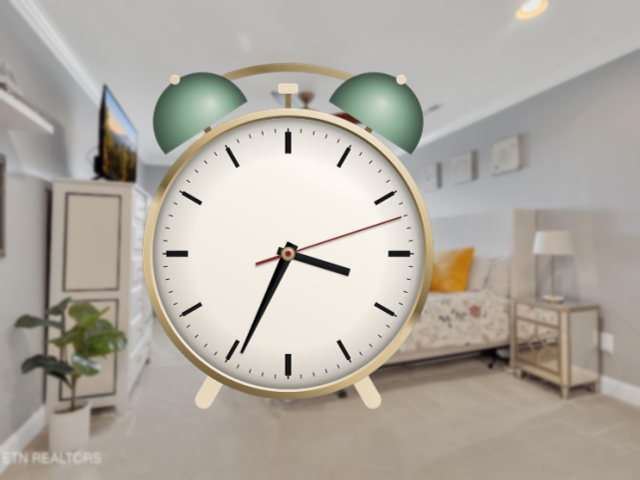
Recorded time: 3.34.12
